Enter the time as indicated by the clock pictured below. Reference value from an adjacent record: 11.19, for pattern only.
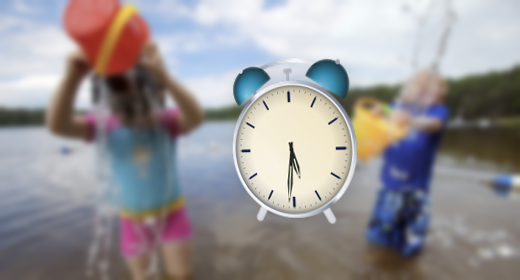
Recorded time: 5.31
